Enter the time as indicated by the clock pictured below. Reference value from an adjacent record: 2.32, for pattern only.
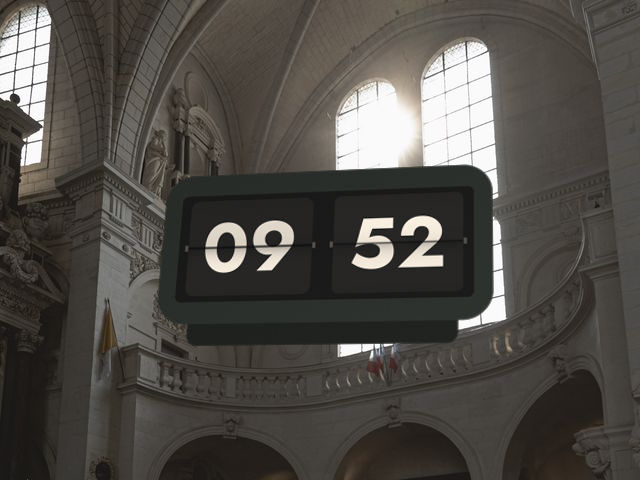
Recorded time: 9.52
